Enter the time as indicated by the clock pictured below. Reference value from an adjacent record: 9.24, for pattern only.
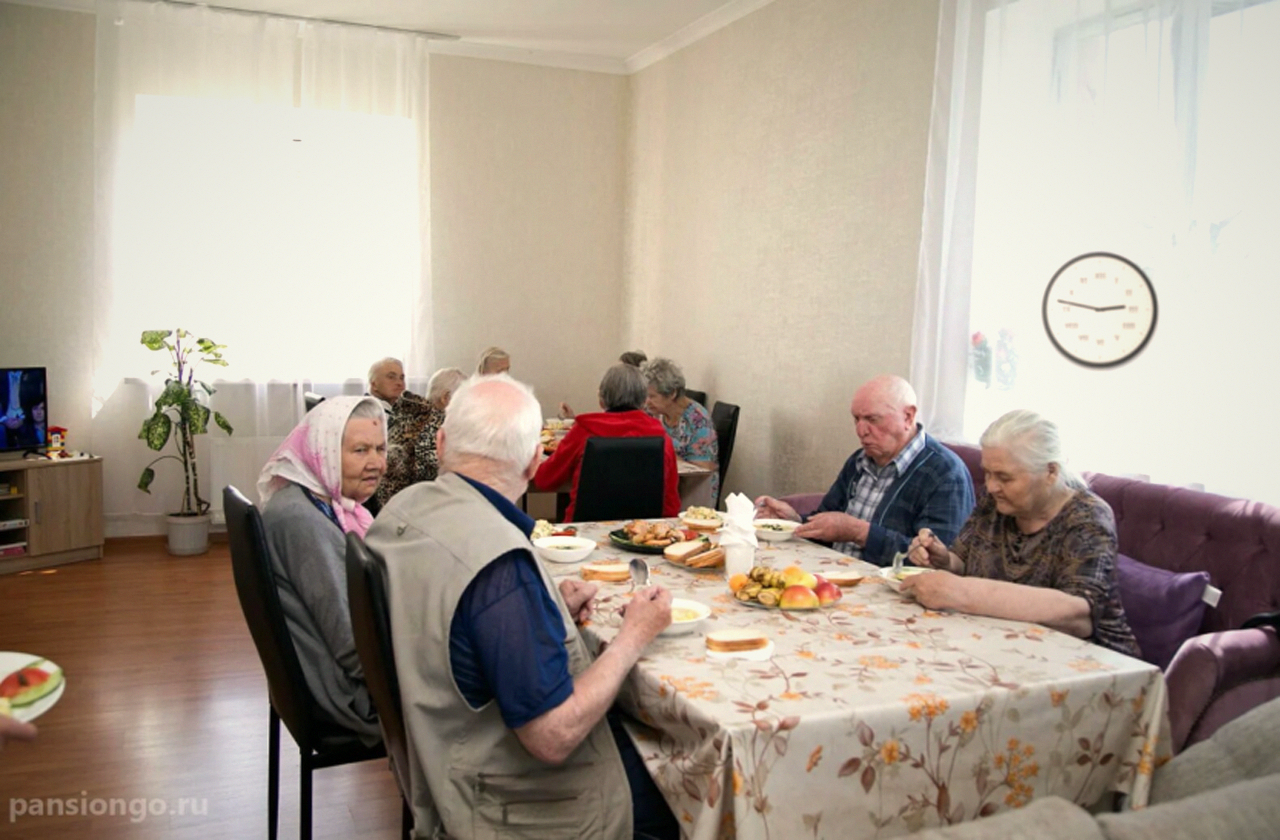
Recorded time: 2.47
